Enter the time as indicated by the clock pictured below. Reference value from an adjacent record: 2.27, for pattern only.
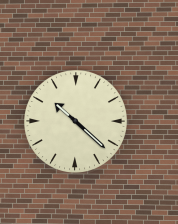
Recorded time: 10.22
